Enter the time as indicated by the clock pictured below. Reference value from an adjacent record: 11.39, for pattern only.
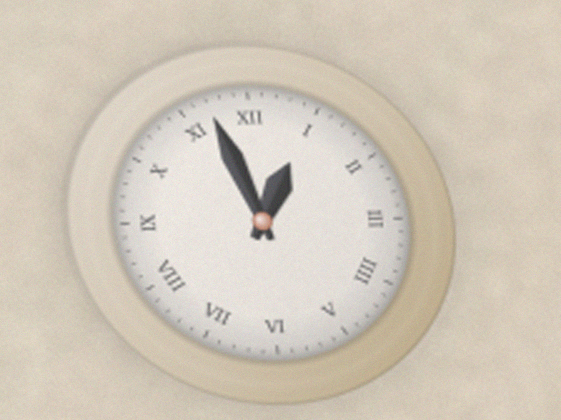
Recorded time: 12.57
